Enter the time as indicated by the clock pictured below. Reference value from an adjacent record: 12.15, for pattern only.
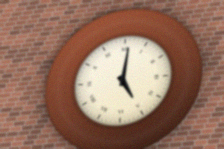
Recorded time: 5.01
